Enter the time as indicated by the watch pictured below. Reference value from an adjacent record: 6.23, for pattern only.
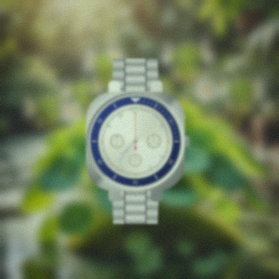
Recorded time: 7.36
